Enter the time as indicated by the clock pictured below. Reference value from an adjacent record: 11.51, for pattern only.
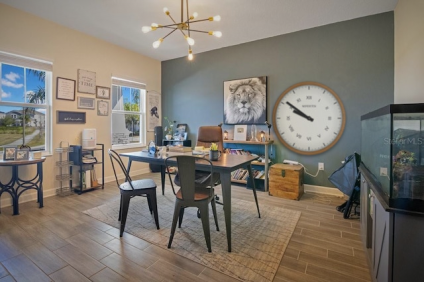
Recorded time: 9.51
